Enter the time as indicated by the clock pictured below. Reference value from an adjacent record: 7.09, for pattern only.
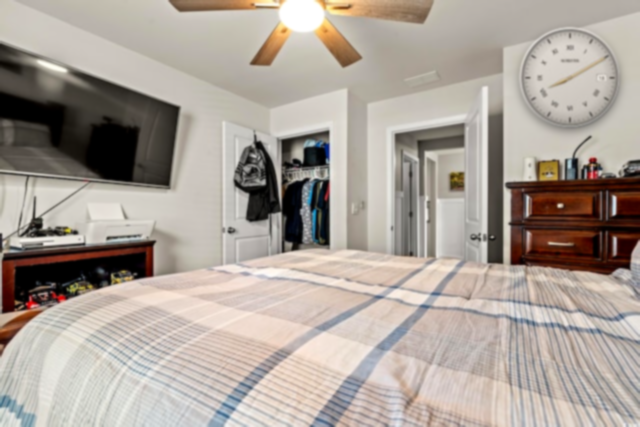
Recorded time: 8.10
